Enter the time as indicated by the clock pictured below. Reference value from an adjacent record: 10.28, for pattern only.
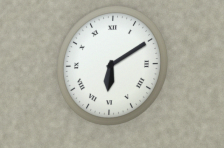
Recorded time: 6.10
